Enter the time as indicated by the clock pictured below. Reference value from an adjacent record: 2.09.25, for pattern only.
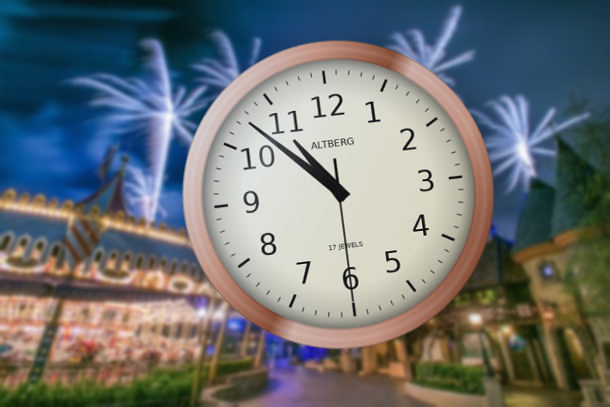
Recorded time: 10.52.30
